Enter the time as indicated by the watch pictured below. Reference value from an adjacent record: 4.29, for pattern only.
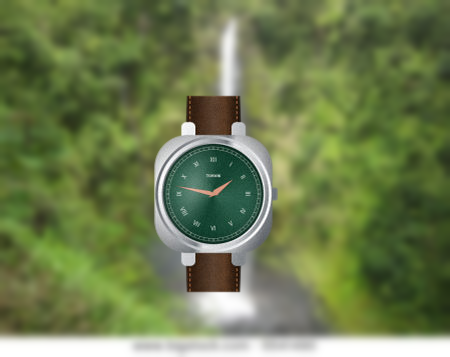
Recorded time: 1.47
